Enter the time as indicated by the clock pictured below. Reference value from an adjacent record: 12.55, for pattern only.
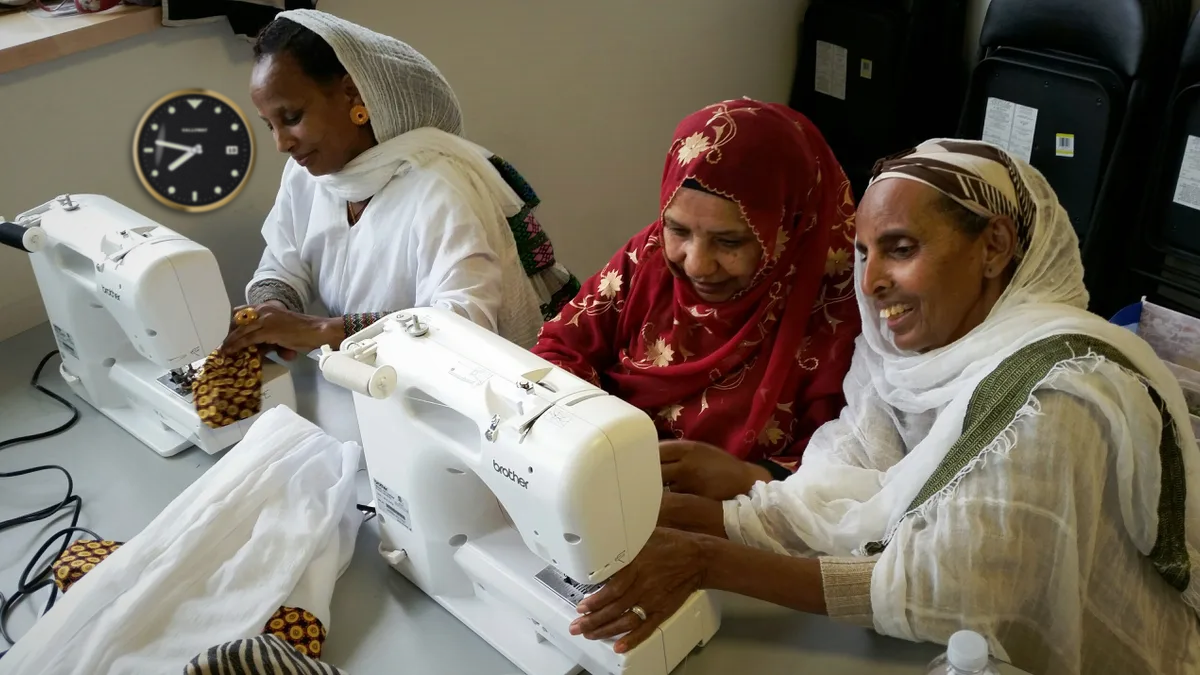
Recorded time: 7.47
